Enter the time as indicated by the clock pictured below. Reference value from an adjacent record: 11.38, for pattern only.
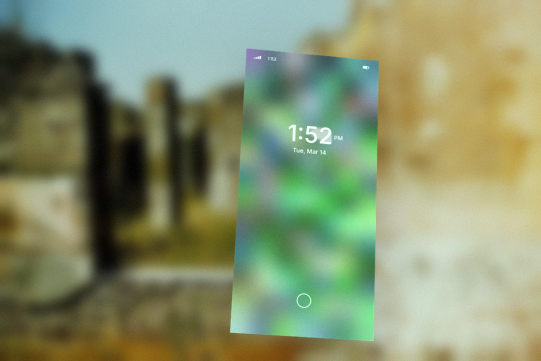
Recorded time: 1.52
